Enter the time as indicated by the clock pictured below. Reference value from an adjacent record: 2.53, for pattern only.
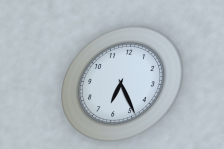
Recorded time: 6.24
